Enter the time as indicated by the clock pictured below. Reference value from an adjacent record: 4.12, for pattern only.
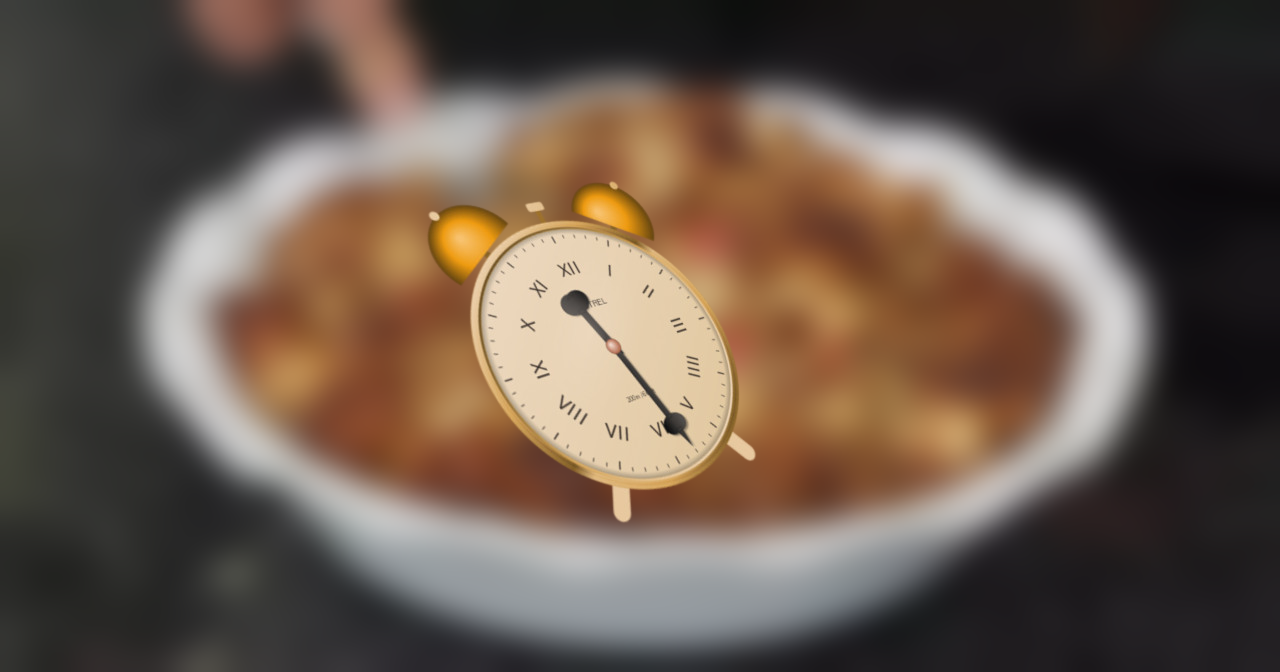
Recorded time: 11.28
